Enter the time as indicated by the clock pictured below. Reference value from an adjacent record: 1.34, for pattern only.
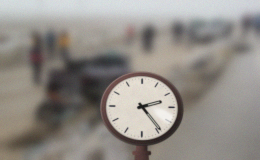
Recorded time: 2.24
